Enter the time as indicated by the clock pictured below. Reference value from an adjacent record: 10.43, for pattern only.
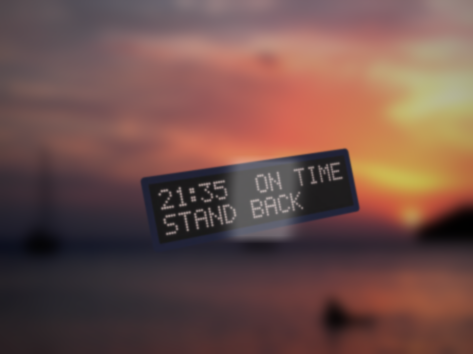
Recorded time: 21.35
